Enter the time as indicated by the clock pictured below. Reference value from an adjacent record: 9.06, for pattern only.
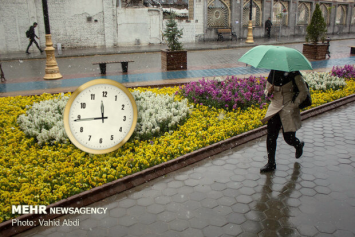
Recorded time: 11.44
